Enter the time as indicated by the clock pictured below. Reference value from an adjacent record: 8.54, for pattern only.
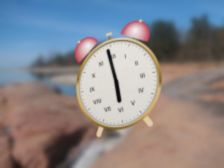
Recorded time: 5.59
